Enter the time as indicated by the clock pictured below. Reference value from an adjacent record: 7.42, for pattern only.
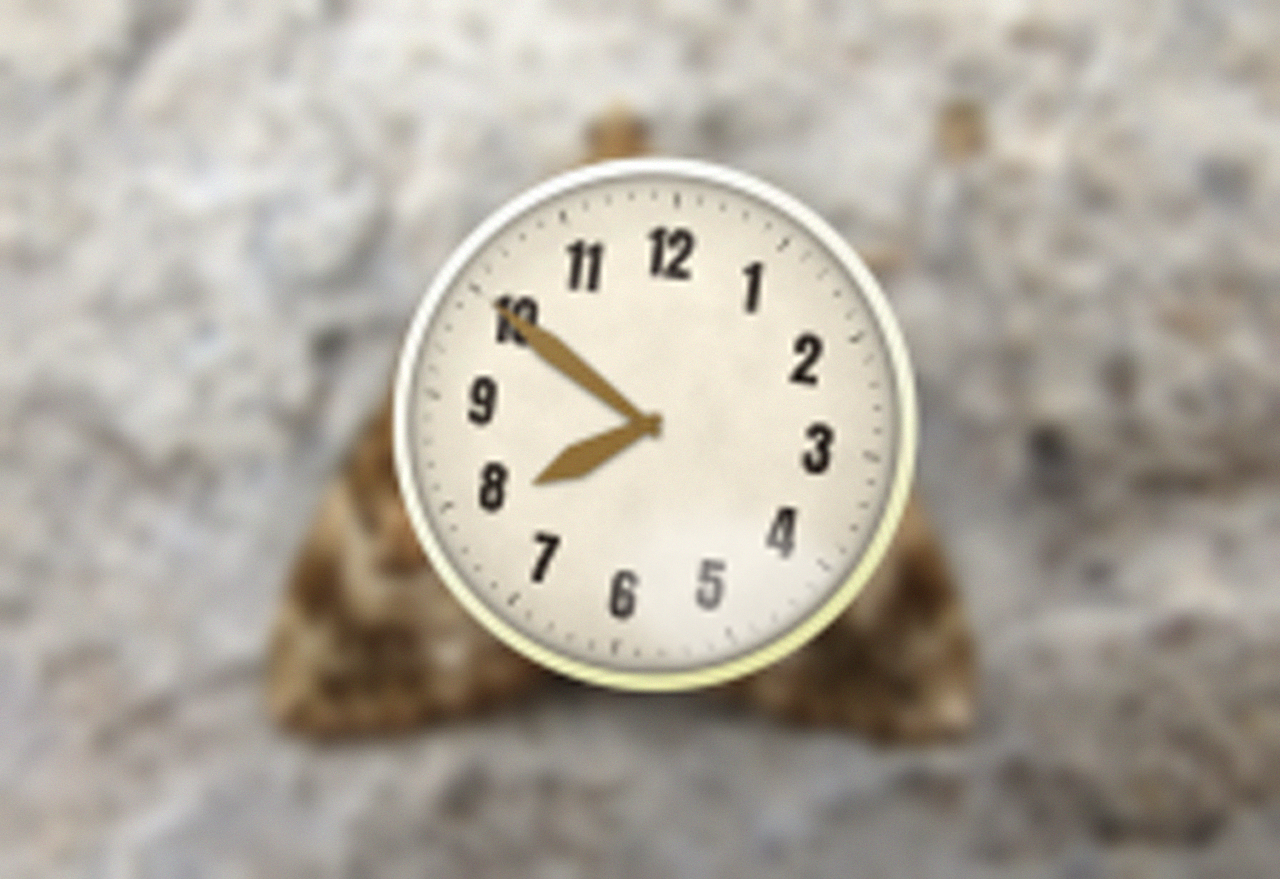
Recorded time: 7.50
